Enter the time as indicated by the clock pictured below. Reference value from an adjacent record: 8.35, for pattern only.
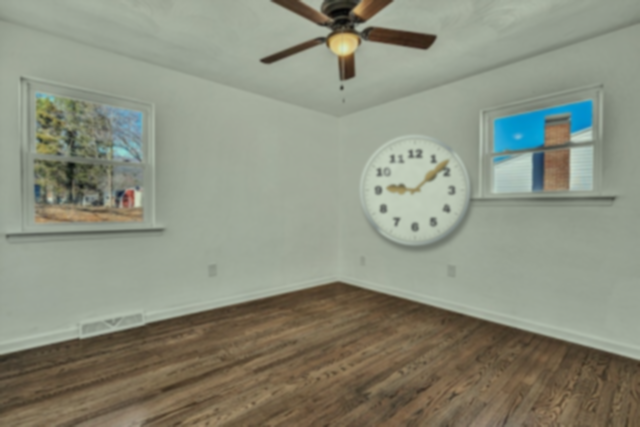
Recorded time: 9.08
